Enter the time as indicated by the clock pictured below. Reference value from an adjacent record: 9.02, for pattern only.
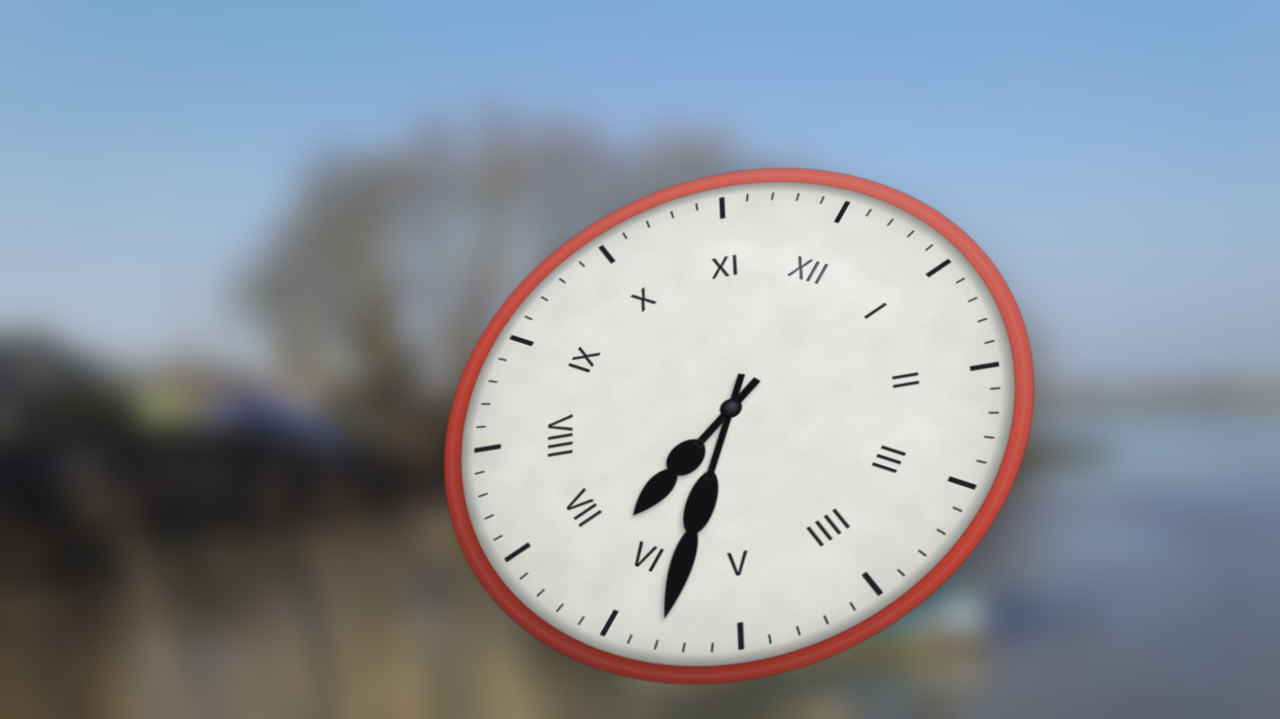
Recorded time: 6.28
